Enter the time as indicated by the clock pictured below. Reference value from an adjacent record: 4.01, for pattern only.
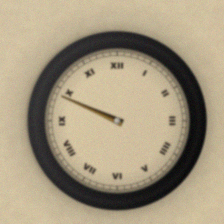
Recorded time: 9.49
